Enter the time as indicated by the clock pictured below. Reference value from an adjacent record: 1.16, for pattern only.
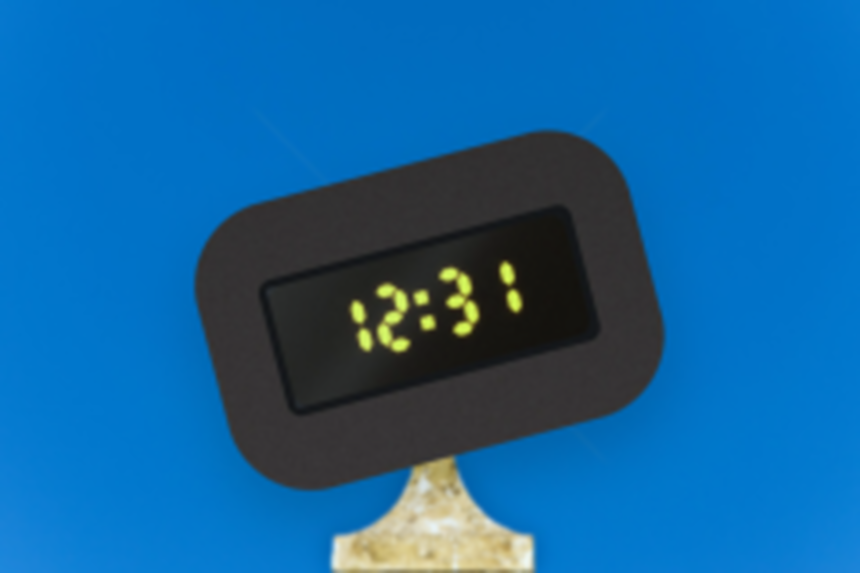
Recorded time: 12.31
